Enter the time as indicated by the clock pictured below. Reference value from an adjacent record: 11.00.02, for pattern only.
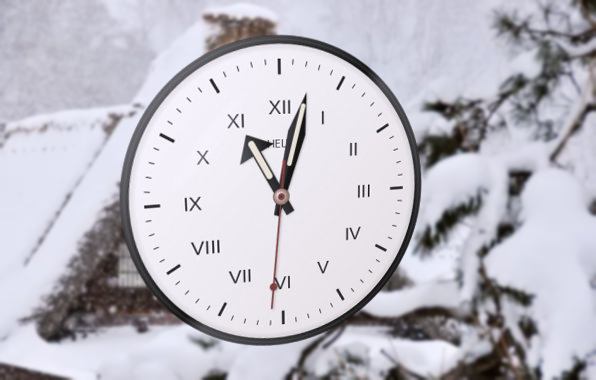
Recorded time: 11.02.31
